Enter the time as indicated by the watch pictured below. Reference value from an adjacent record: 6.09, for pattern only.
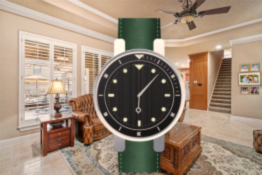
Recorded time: 6.07
